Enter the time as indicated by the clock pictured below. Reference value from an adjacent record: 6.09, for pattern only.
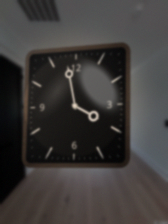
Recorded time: 3.58
